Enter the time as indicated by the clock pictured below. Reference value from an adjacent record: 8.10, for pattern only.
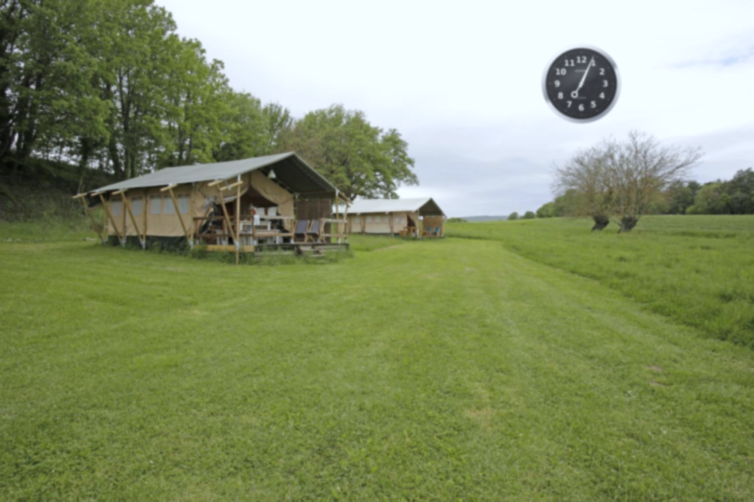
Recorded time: 7.04
